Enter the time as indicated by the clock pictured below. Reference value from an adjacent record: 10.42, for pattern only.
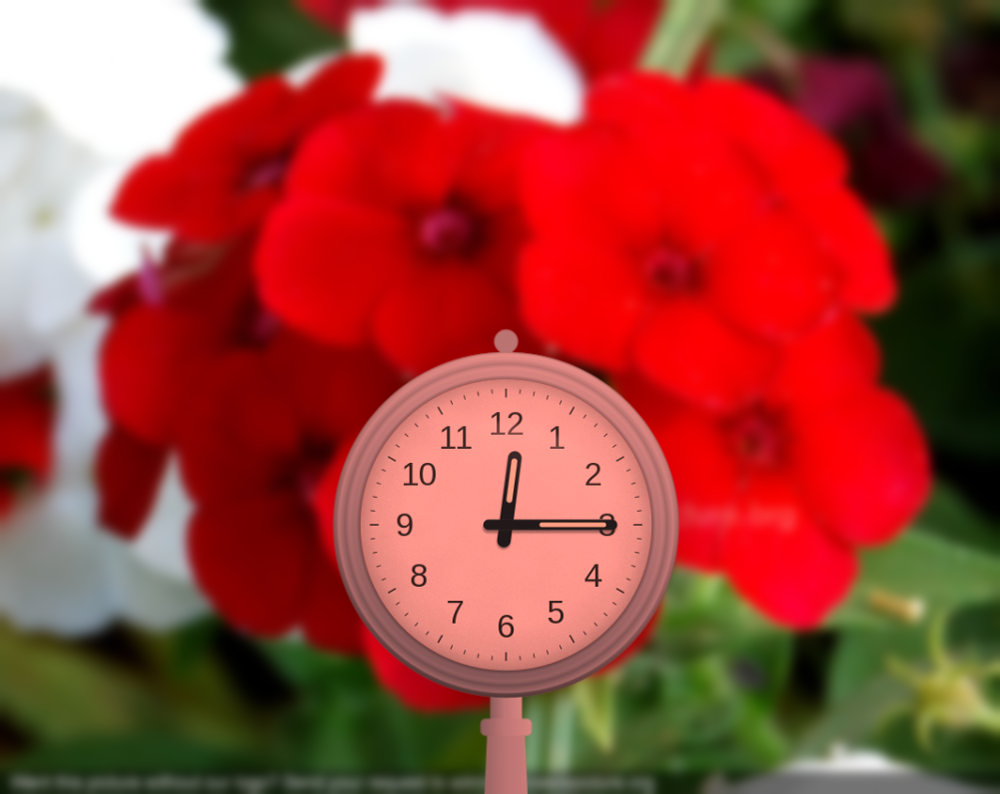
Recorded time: 12.15
